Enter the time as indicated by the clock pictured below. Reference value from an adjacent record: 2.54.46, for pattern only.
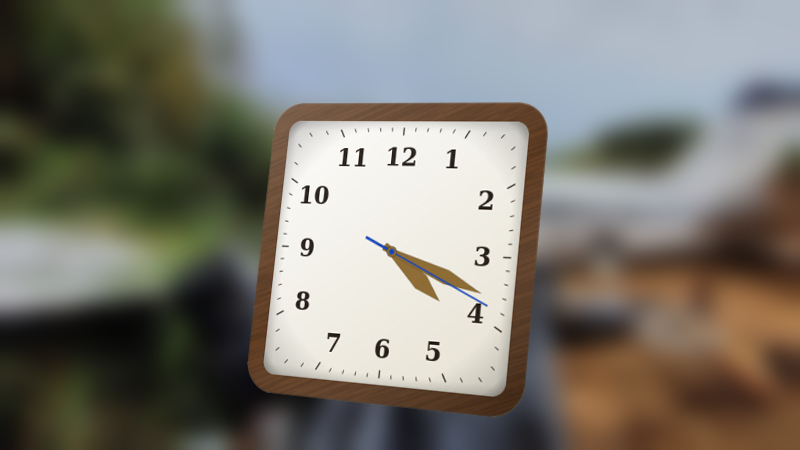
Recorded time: 4.18.19
